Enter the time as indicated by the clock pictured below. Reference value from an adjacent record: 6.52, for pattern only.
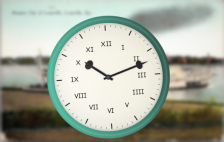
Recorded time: 10.12
